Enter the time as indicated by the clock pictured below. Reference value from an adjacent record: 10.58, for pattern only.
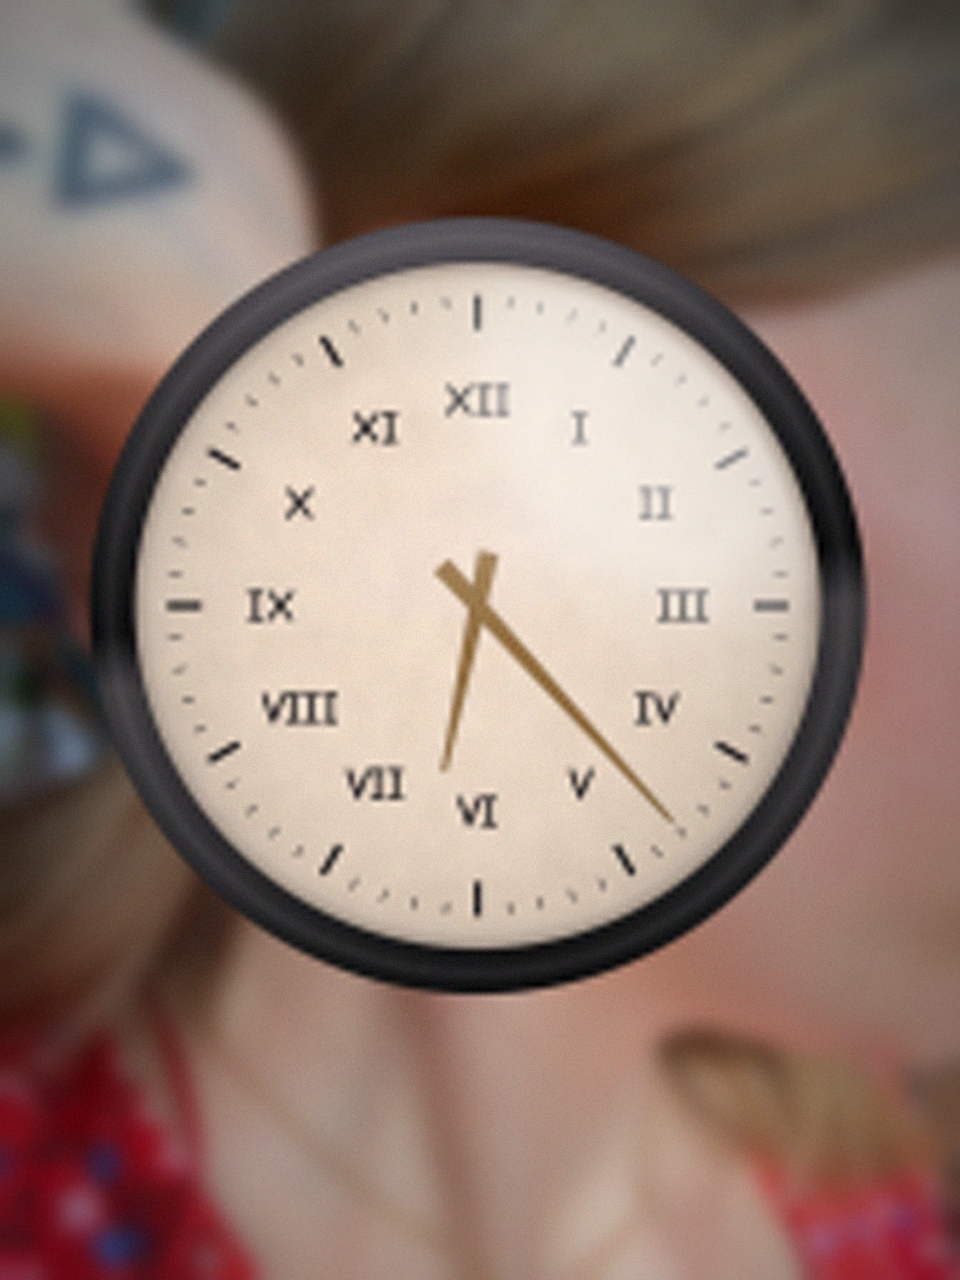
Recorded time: 6.23
